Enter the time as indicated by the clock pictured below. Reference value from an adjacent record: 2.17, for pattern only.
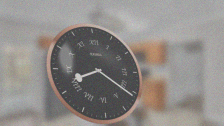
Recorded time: 8.21
